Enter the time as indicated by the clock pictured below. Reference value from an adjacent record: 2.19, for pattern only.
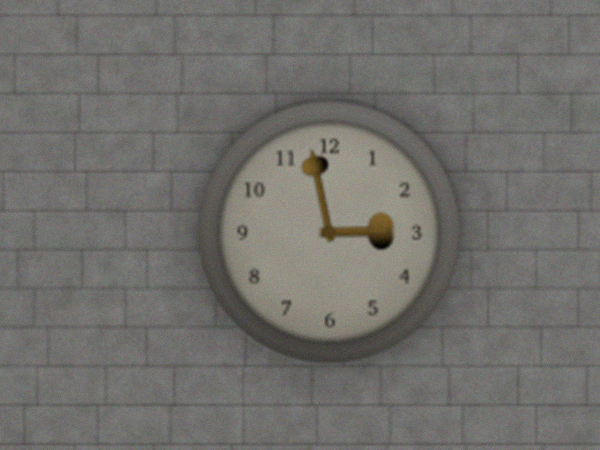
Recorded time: 2.58
